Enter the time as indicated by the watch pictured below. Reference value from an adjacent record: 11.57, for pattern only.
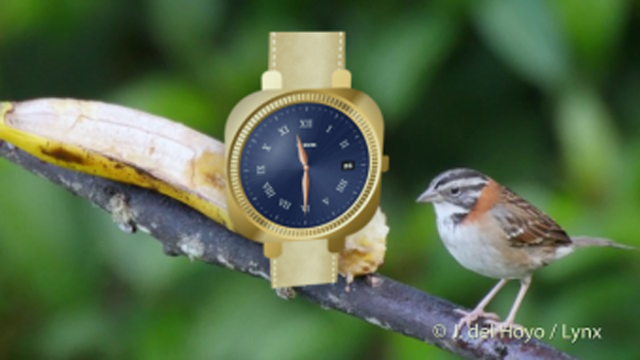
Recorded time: 11.30
